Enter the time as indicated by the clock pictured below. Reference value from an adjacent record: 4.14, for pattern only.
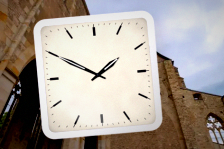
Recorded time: 1.50
